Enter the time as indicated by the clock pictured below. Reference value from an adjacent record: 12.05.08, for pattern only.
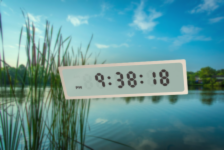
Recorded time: 9.38.18
